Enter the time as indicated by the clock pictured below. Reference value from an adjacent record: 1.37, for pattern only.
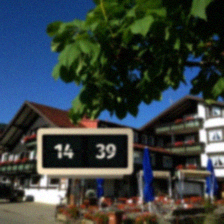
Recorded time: 14.39
